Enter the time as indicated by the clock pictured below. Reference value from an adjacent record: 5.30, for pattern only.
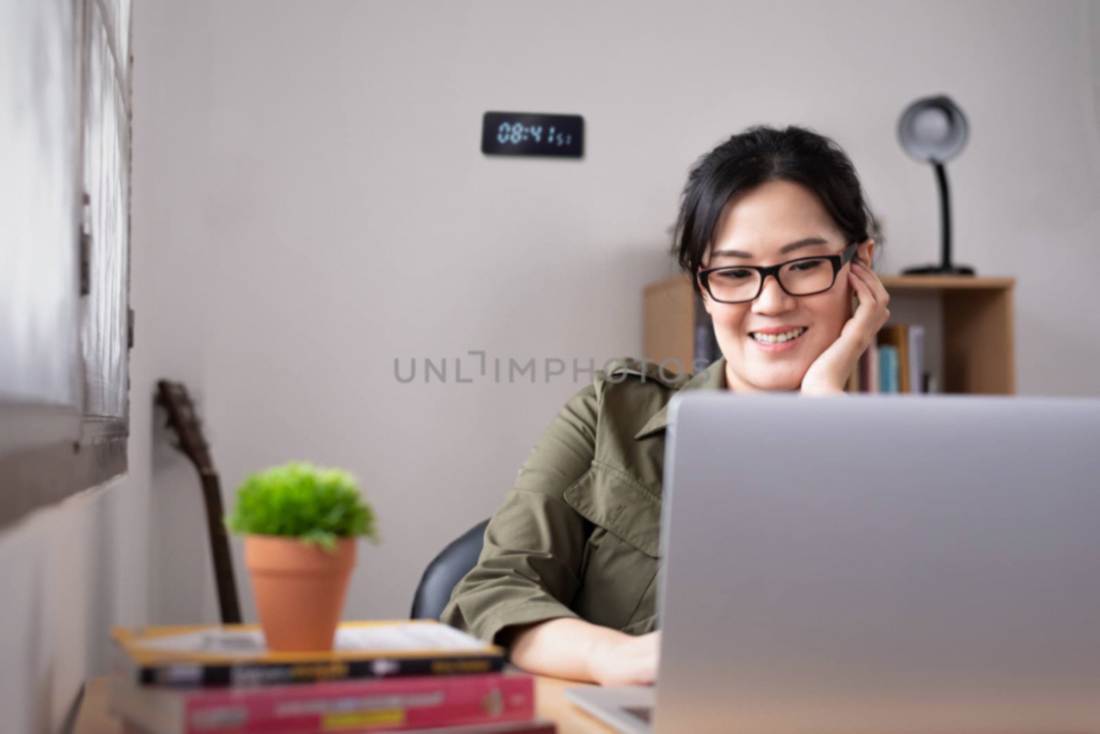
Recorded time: 8.41
